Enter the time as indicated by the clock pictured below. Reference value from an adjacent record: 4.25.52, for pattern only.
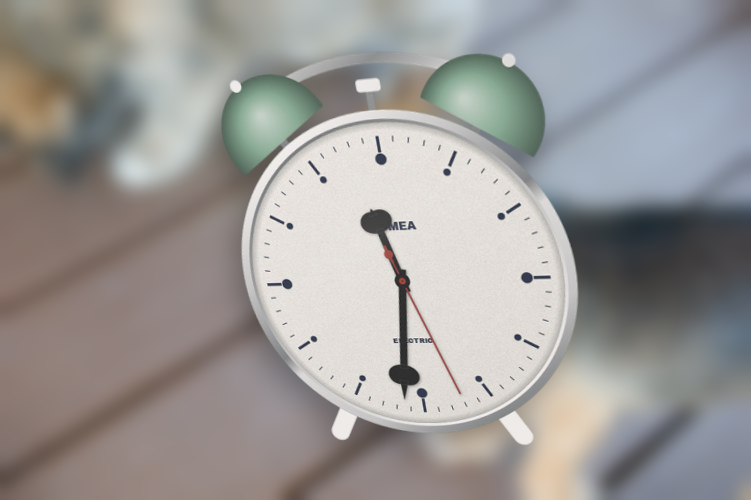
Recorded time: 11.31.27
